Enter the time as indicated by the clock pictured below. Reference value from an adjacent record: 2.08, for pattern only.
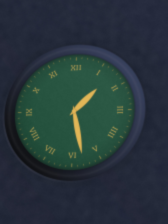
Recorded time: 1.28
